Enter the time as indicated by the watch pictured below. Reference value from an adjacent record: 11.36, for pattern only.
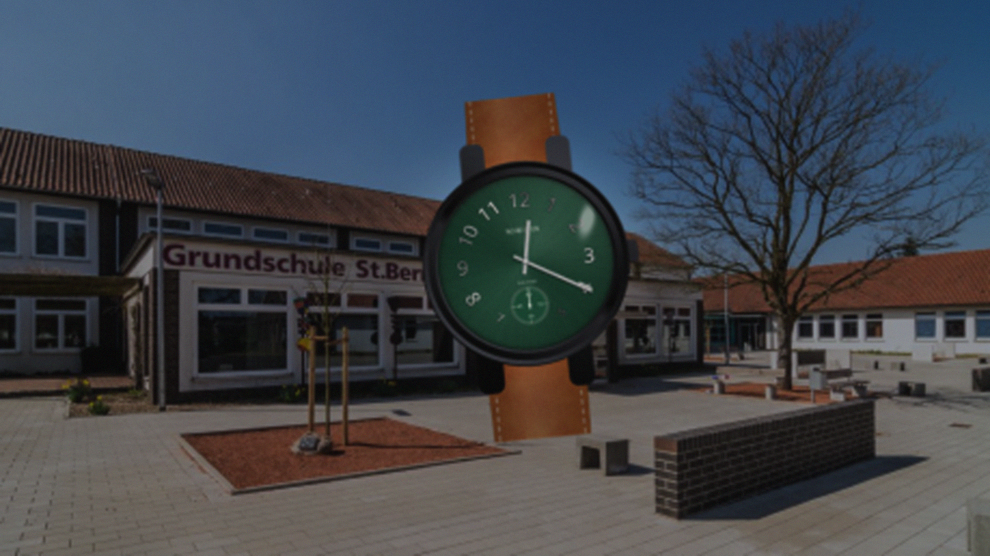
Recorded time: 12.20
